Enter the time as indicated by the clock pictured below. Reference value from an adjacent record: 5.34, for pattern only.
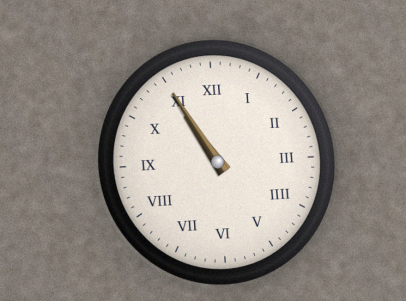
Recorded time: 10.55
